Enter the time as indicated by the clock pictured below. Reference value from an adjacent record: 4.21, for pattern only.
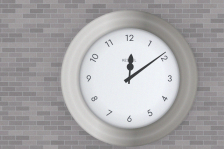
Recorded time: 12.09
